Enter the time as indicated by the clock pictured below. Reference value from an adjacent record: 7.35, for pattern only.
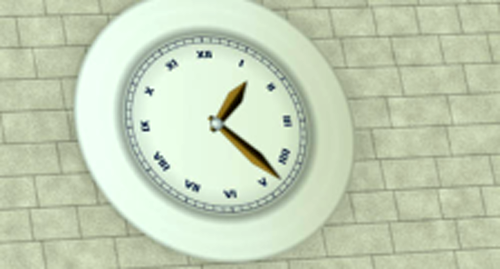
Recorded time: 1.23
